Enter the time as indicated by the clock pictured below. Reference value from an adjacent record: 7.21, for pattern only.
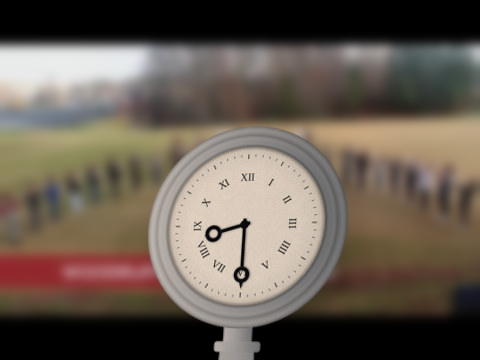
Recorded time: 8.30
